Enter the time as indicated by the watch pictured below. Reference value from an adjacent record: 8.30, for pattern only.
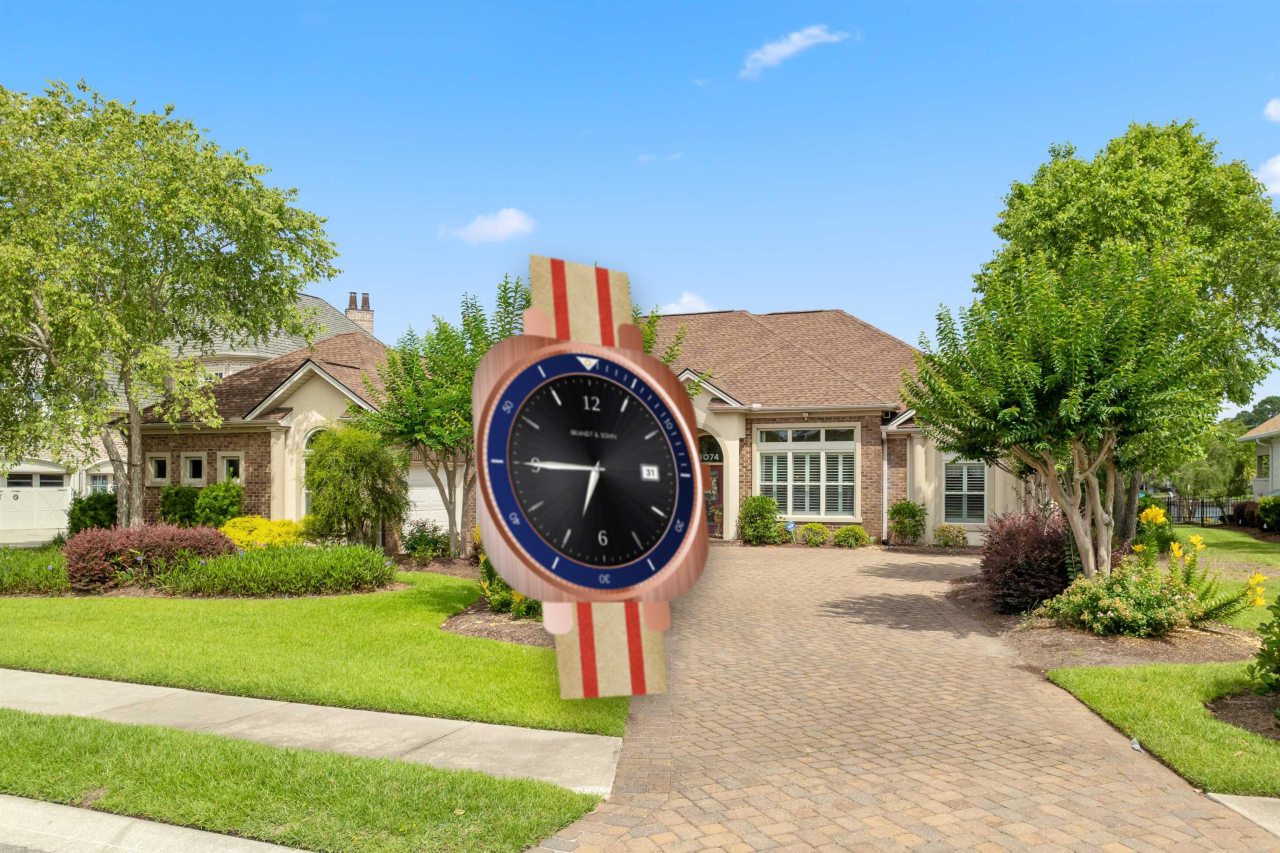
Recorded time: 6.45
